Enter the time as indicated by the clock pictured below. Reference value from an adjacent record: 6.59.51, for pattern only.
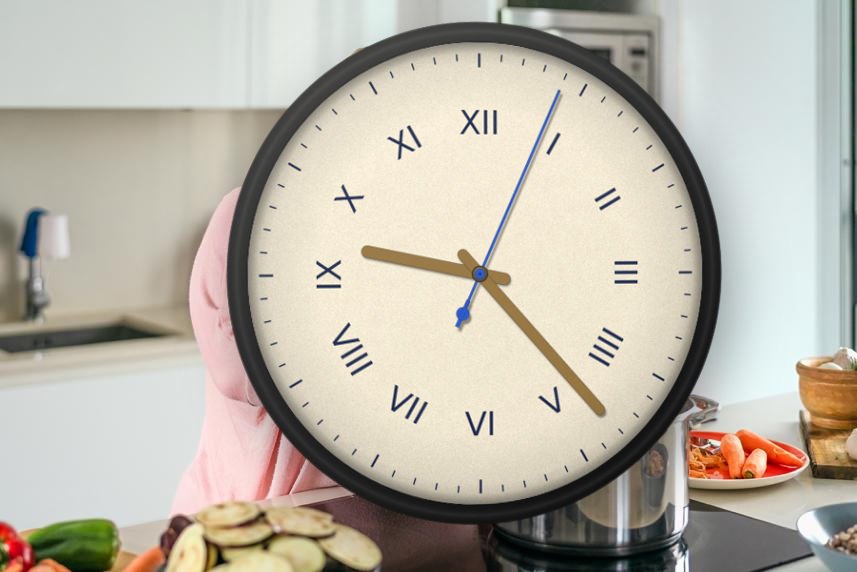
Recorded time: 9.23.04
